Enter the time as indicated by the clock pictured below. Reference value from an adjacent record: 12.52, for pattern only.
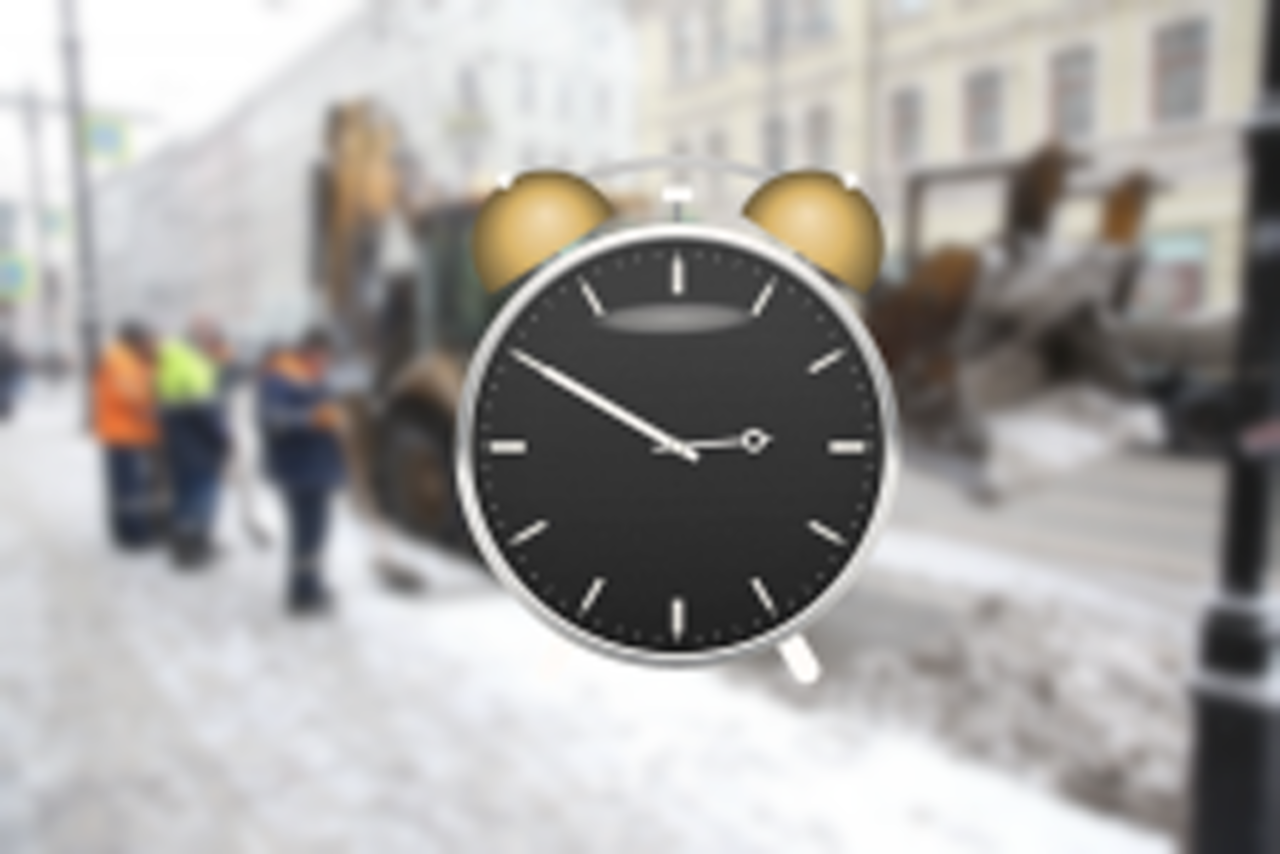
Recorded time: 2.50
